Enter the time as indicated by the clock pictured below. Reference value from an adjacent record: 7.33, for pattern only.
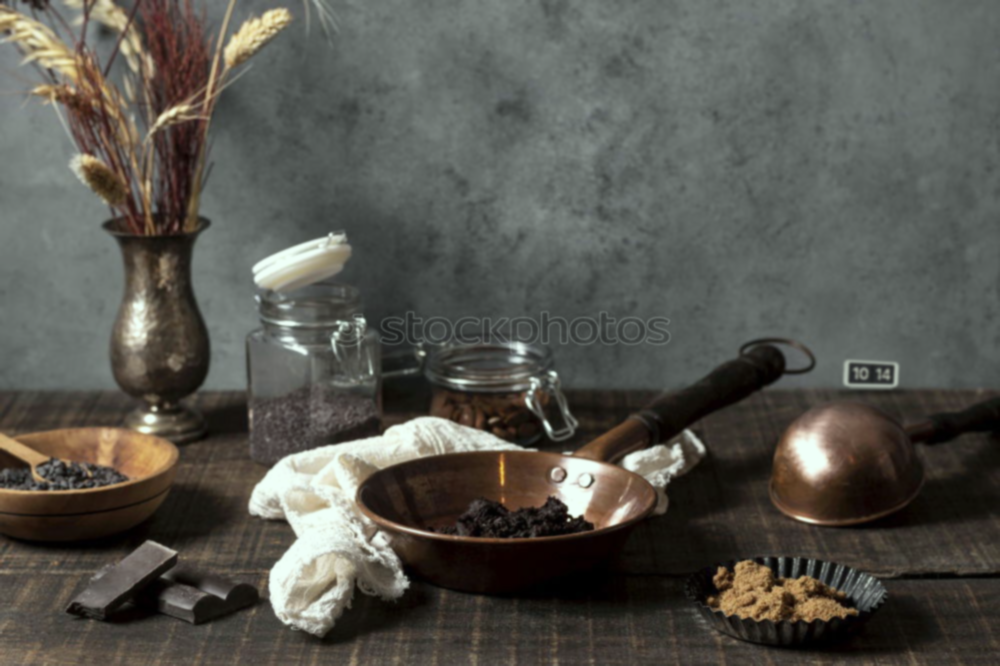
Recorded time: 10.14
